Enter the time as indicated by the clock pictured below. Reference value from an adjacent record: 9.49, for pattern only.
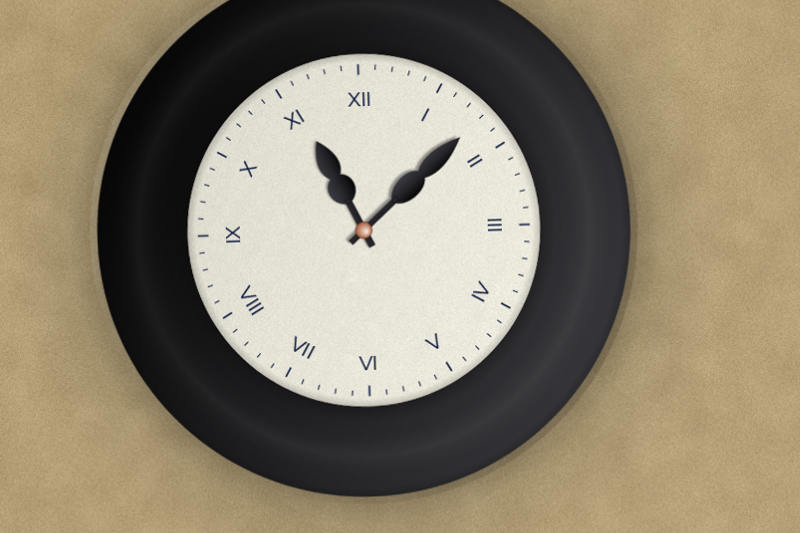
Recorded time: 11.08
